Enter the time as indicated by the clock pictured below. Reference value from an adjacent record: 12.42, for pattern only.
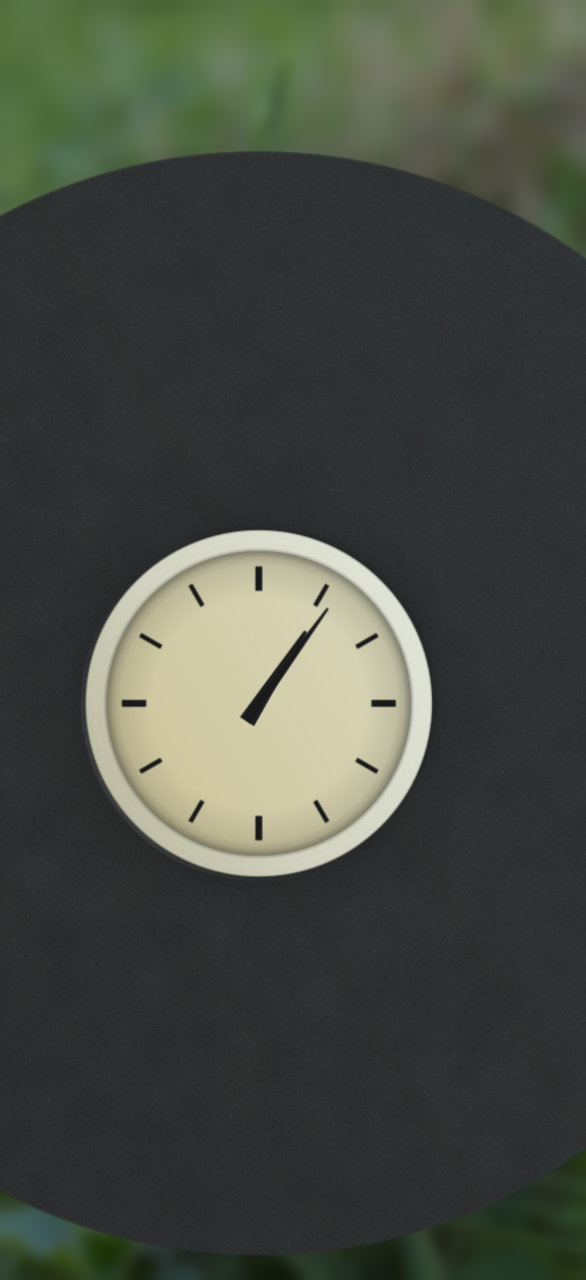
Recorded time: 1.06
